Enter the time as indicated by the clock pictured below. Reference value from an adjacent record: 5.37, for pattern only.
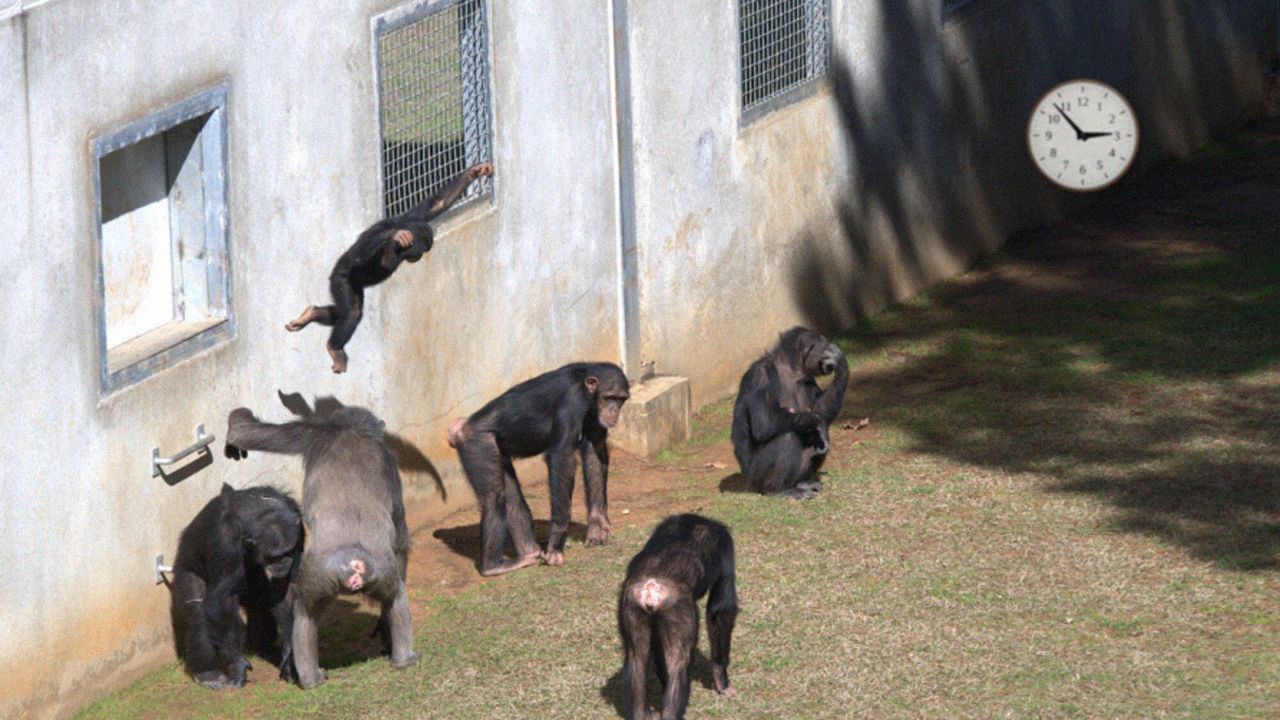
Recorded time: 2.53
